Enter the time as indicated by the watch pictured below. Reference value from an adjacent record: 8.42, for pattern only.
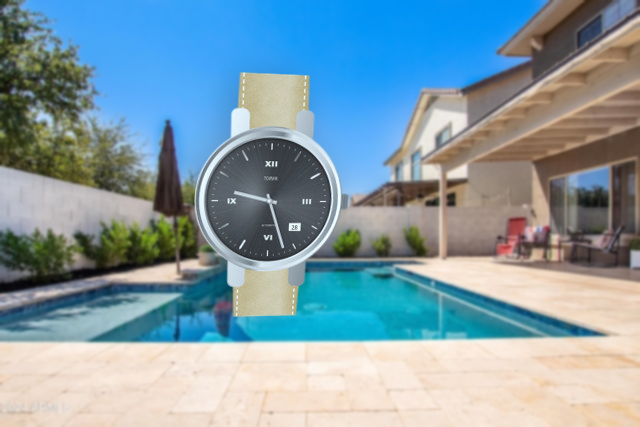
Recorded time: 9.27
